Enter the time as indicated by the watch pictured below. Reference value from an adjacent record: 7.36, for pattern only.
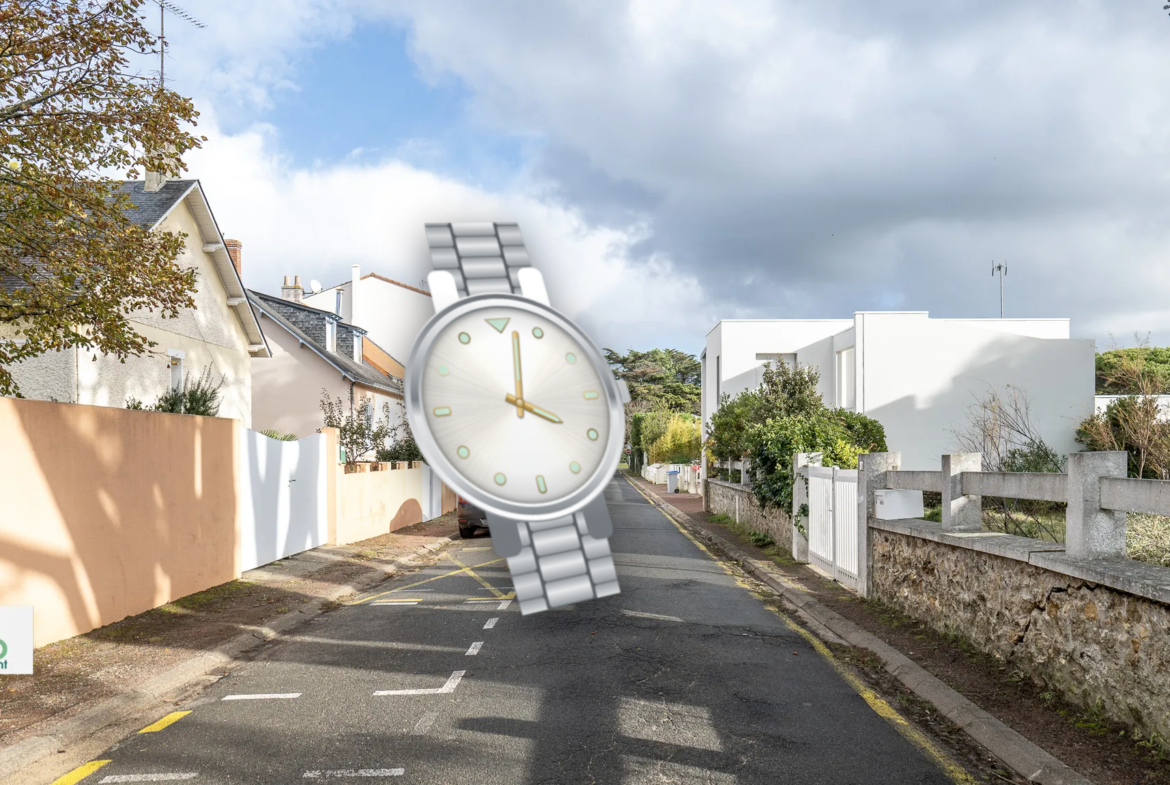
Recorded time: 4.02
